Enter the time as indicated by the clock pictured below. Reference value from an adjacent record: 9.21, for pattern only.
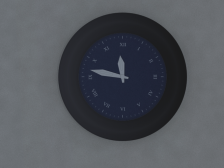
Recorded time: 11.47
